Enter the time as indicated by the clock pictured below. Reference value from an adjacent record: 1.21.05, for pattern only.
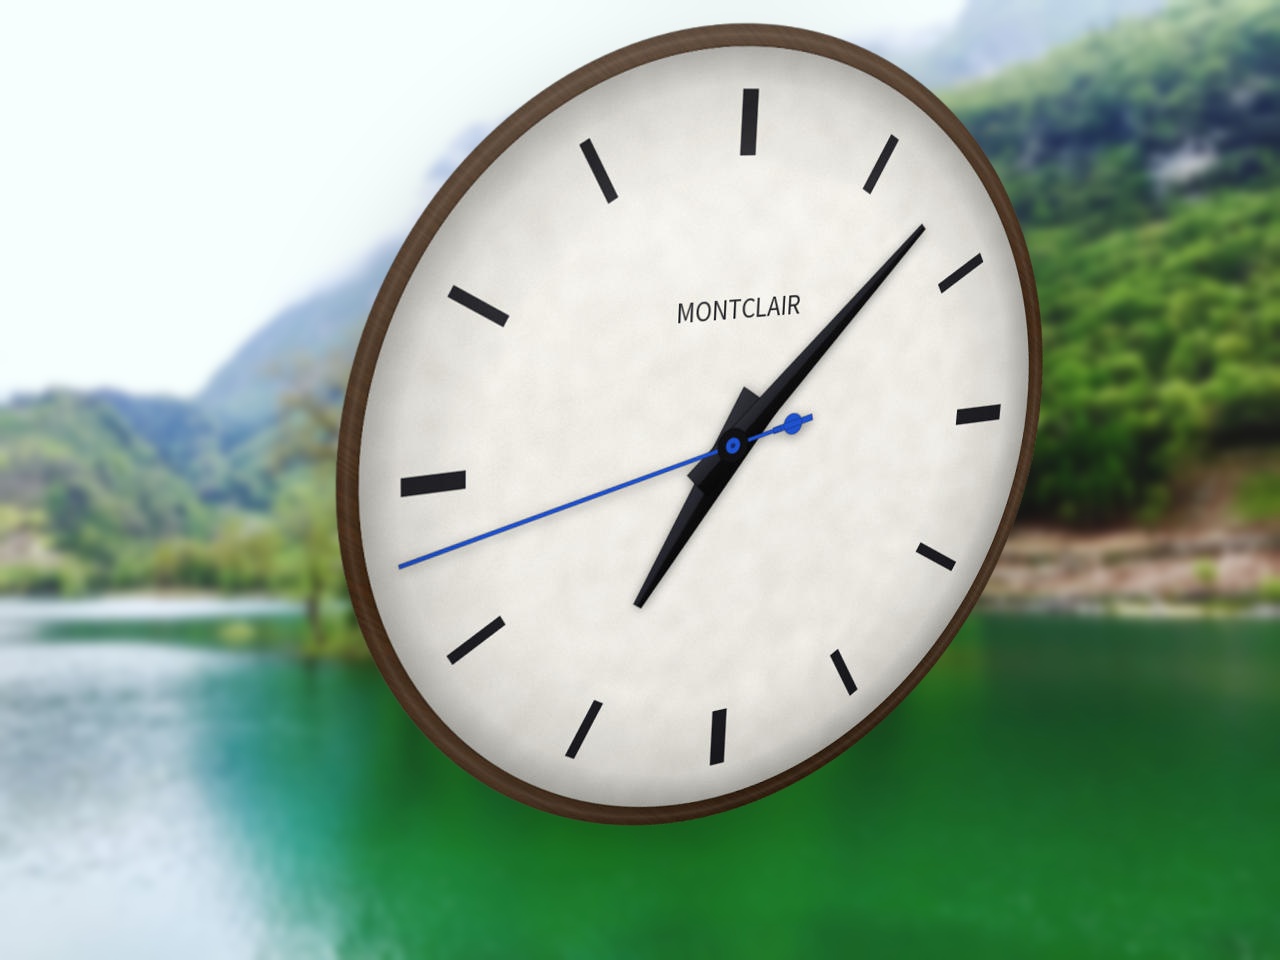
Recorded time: 7.07.43
